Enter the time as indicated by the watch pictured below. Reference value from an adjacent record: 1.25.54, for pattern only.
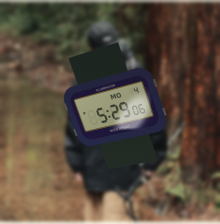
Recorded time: 5.29.06
